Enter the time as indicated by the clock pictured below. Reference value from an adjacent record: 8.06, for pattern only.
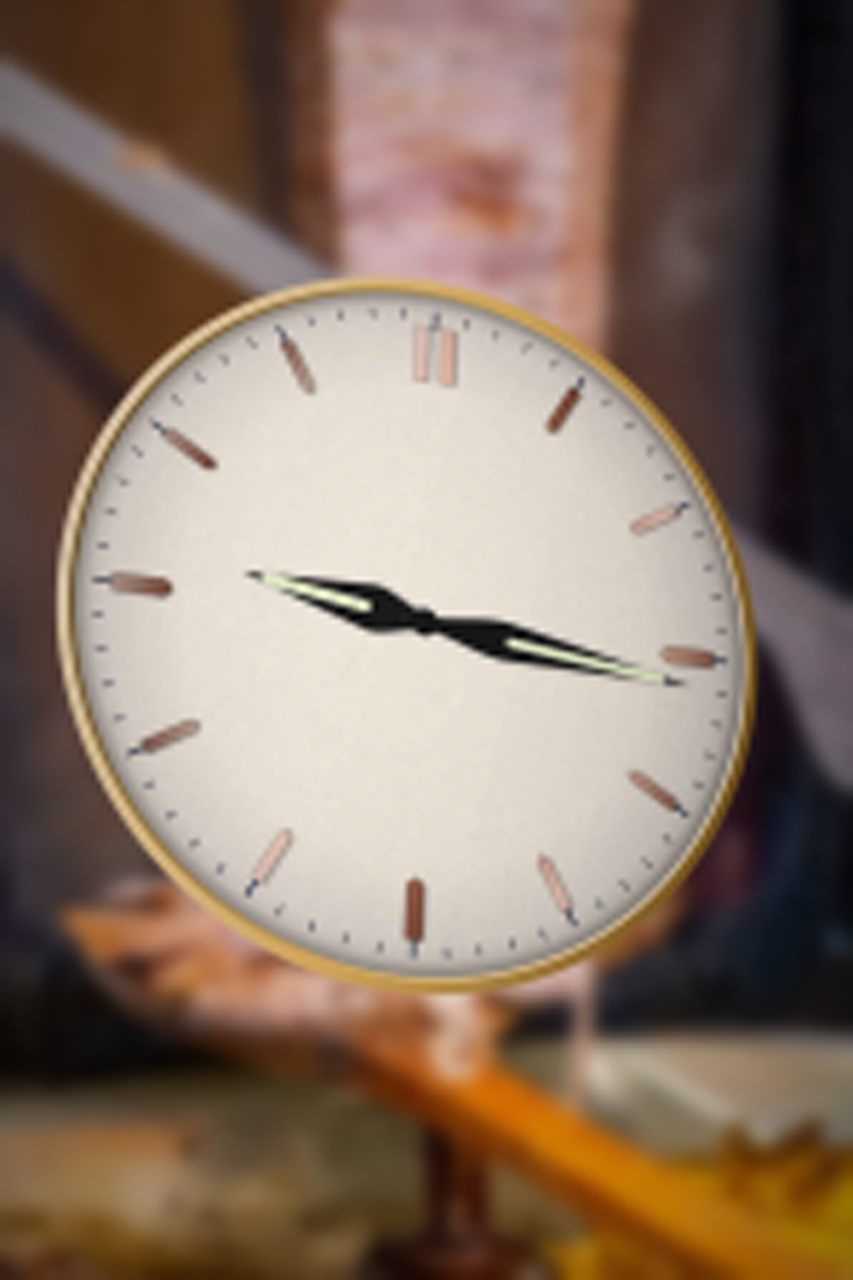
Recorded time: 9.16
